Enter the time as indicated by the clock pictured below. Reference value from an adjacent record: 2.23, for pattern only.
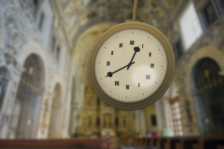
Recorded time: 12.40
